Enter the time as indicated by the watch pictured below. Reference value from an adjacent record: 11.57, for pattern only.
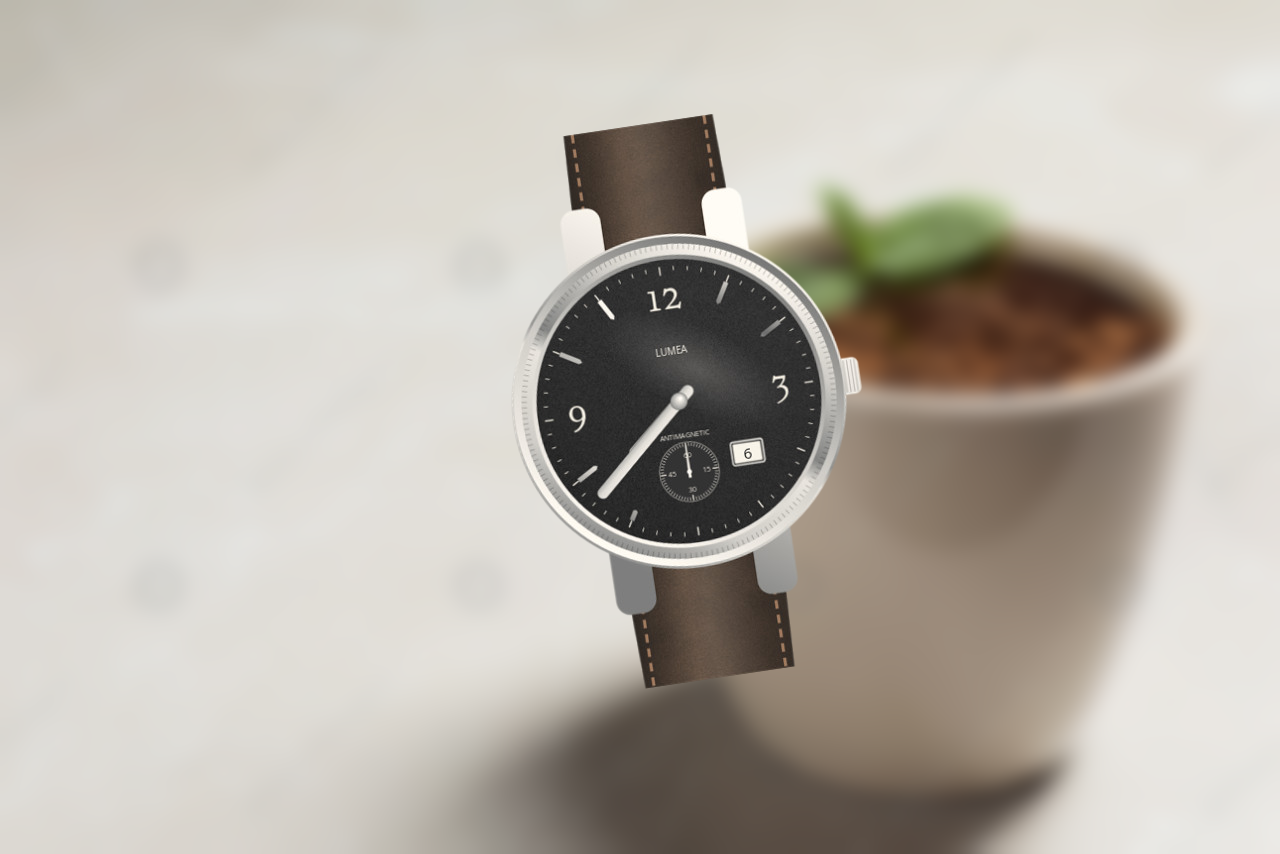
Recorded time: 7.38
